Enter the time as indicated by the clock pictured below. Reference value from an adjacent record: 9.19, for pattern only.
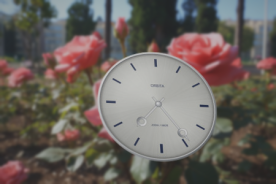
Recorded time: 7.24
